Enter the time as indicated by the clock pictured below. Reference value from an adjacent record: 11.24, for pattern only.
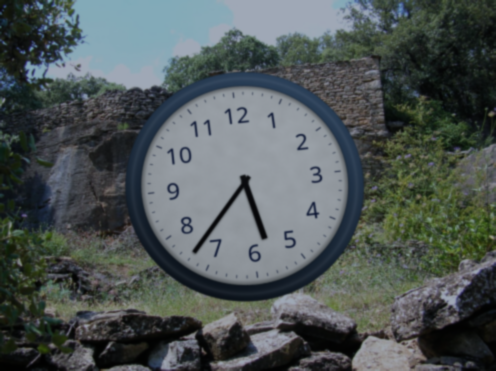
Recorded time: 5.37
